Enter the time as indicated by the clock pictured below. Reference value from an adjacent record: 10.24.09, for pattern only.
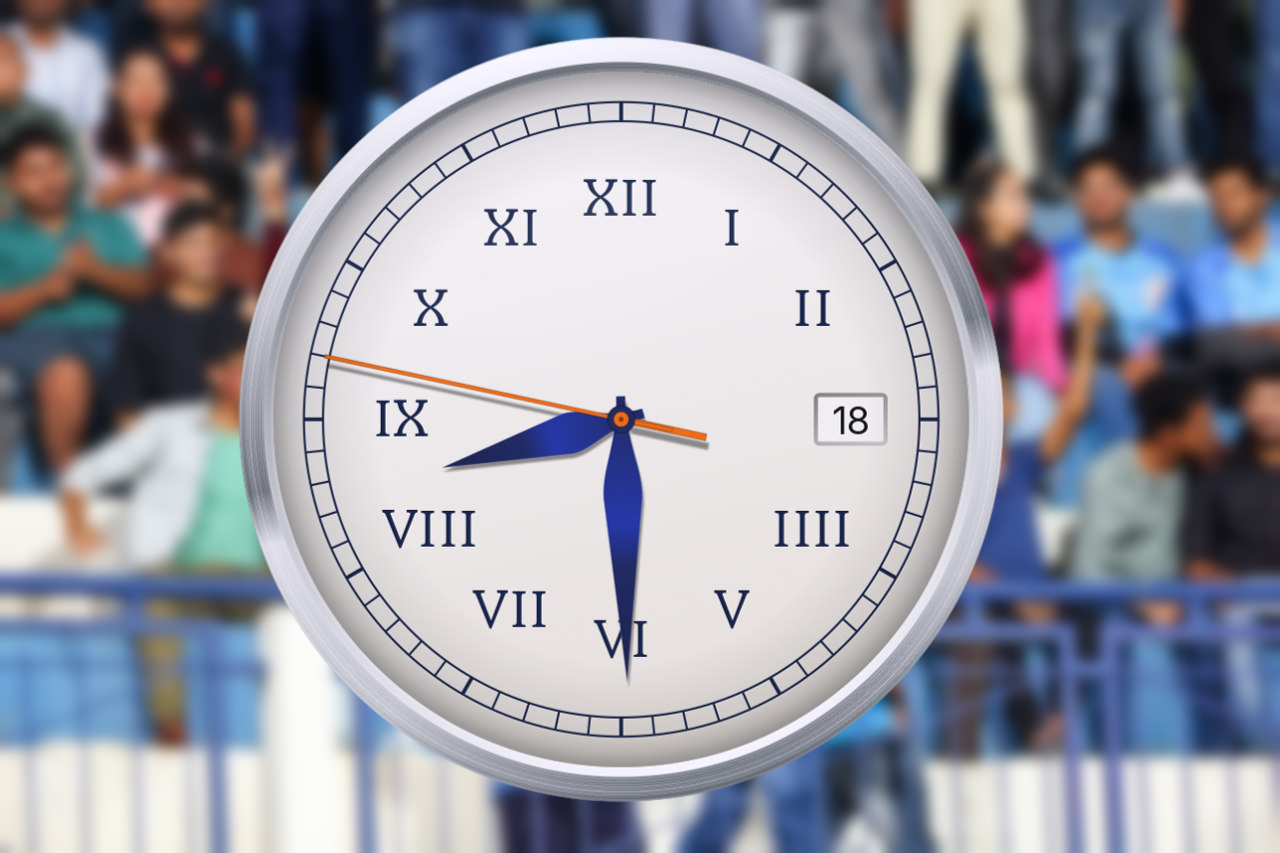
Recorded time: 8.29.47
